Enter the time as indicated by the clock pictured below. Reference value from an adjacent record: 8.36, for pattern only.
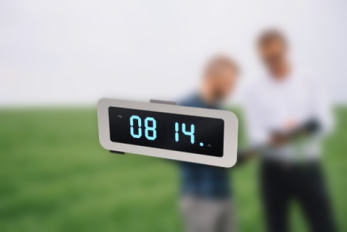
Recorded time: 8.14
